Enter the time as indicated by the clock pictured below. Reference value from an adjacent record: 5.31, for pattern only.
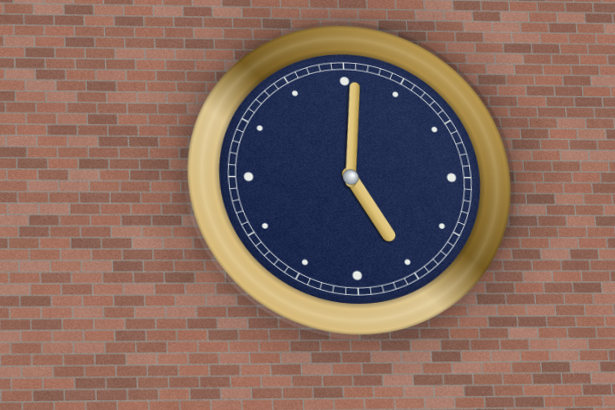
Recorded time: 5.01
